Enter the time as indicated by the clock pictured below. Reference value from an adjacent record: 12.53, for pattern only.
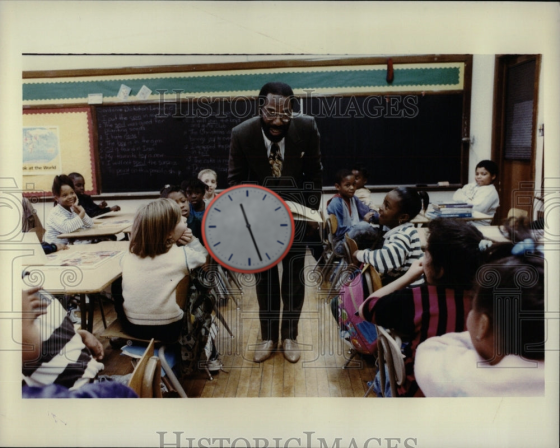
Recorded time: 11.27
